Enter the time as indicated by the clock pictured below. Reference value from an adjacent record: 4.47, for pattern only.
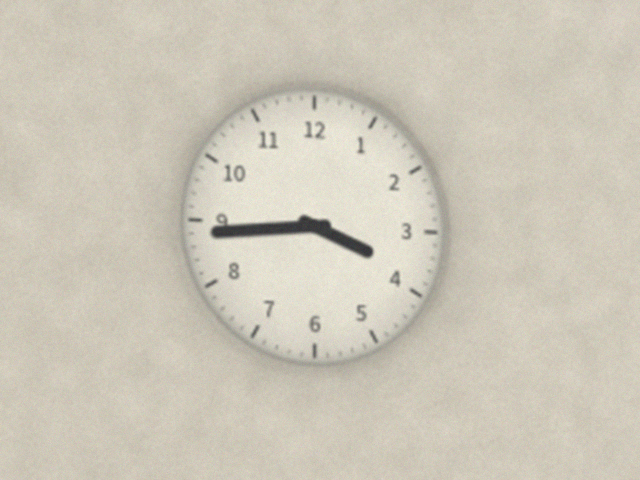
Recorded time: 3.44
